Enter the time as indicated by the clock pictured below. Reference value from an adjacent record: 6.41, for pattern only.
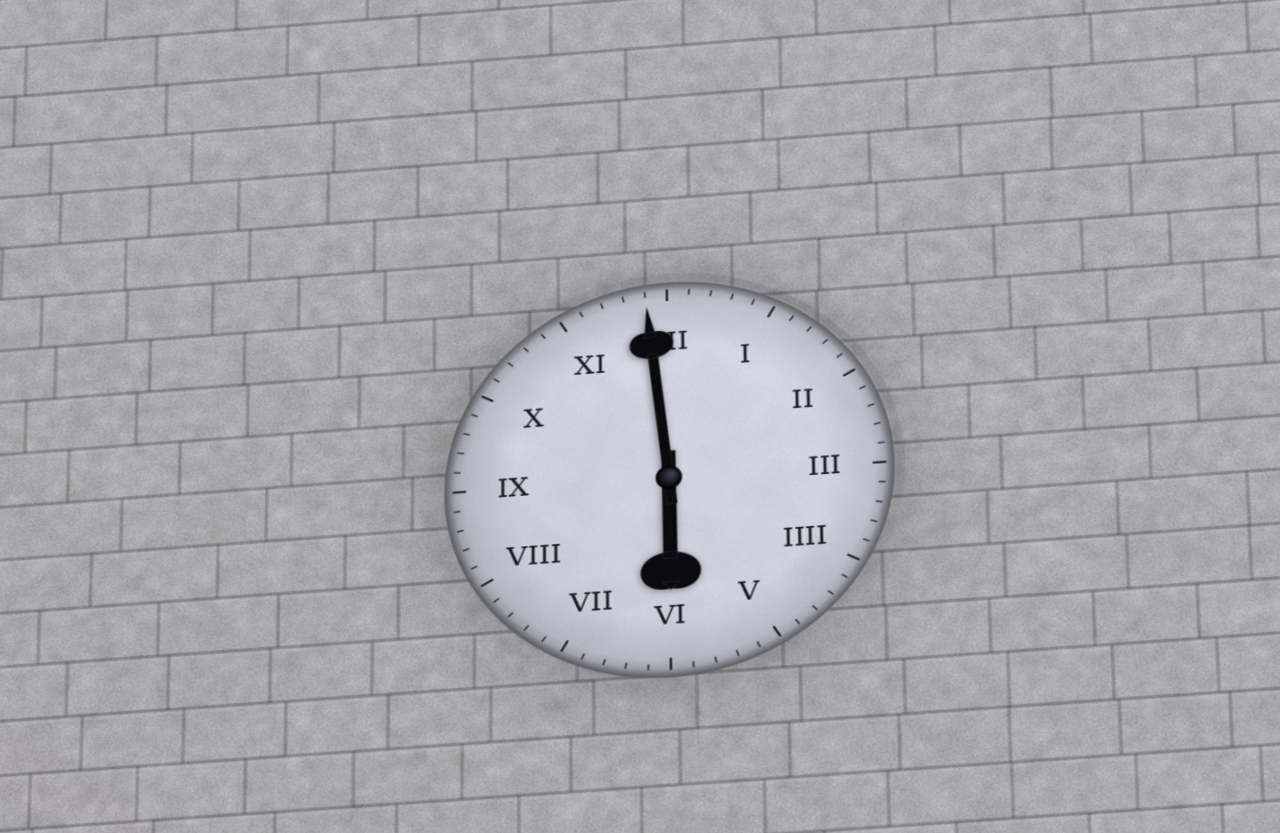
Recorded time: 5.59
